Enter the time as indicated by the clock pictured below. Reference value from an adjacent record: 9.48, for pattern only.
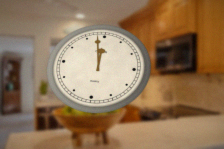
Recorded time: 11.58
